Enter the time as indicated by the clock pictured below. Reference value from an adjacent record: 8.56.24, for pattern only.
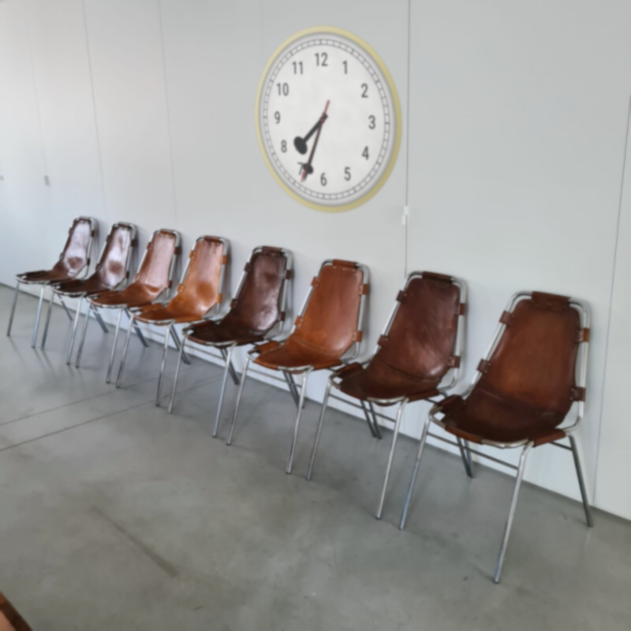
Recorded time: 7.33.34
